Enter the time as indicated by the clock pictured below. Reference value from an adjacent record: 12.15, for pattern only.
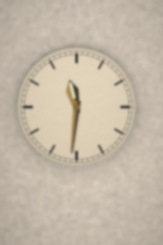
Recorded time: 11.31
